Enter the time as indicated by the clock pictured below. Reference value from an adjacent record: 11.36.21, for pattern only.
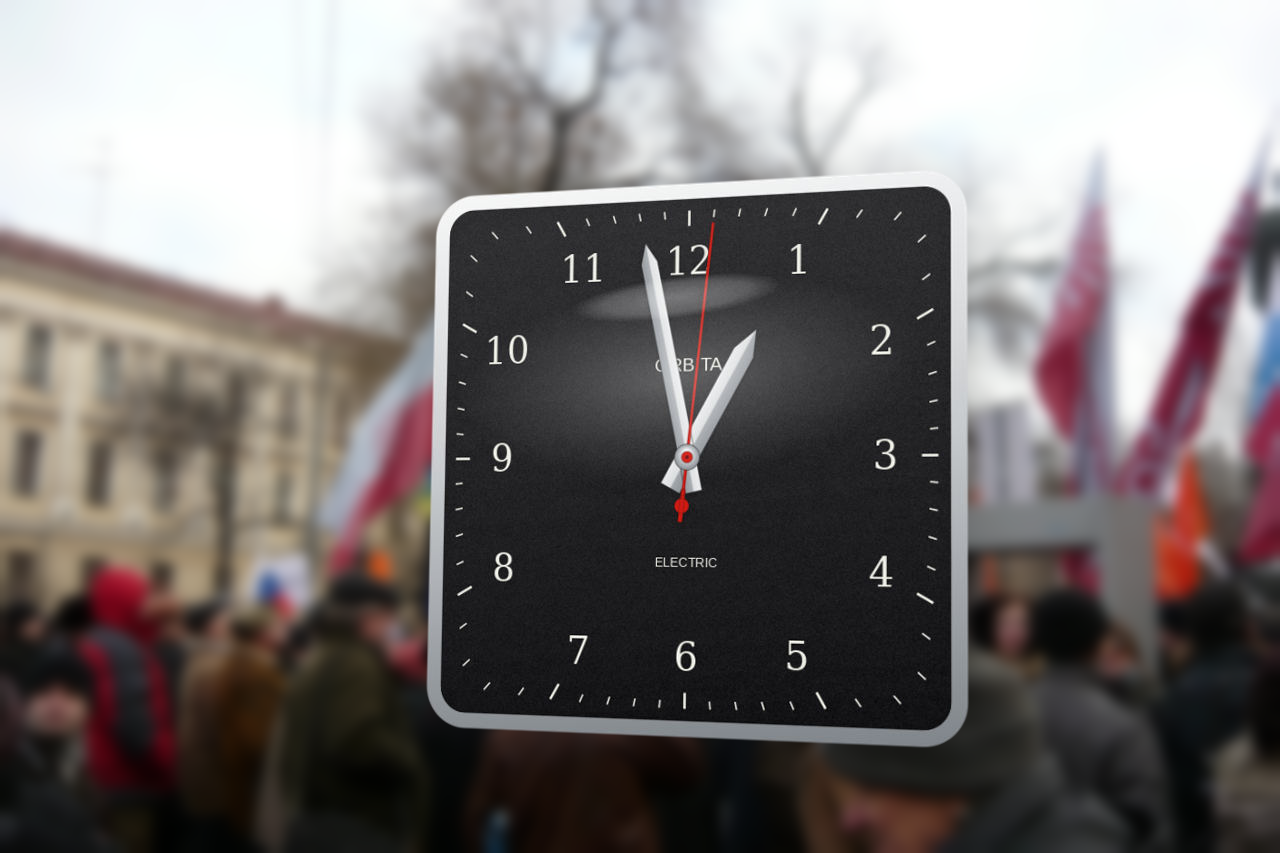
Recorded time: 12.58.01
